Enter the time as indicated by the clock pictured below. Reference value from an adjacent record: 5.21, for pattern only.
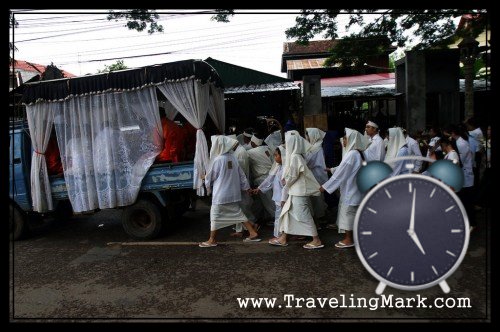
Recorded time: 5.01
